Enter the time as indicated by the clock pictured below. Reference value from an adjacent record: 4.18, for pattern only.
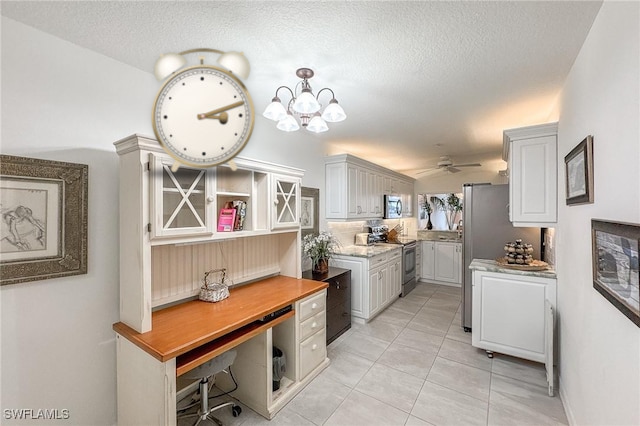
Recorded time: 3.12
